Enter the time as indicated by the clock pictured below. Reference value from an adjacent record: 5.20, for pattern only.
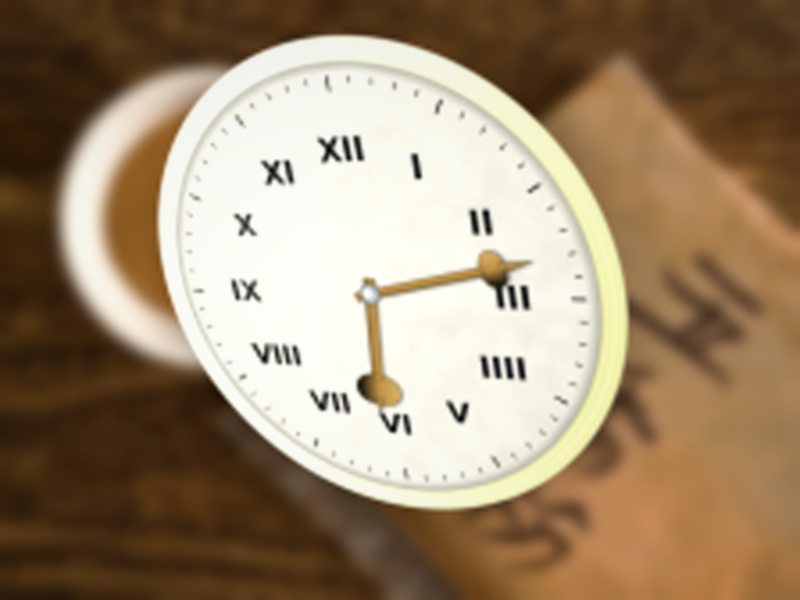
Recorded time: 6.13
